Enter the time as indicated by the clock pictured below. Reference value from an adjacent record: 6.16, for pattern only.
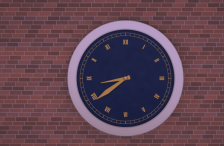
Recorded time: 8.39
